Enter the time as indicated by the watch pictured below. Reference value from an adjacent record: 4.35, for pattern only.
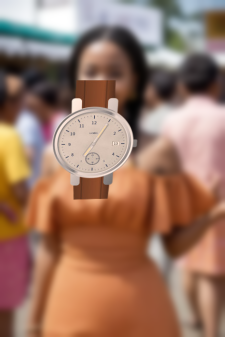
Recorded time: 7.05
